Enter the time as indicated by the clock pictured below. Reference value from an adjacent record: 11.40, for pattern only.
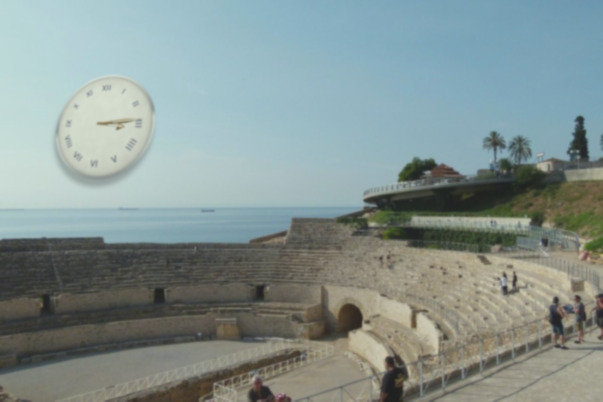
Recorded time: 3.14
